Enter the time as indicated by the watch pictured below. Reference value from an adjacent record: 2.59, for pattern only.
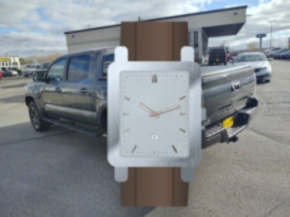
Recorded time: 10.12
